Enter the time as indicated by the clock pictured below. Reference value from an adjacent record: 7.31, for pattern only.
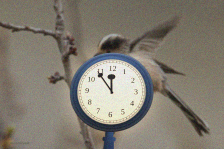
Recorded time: 11.54
